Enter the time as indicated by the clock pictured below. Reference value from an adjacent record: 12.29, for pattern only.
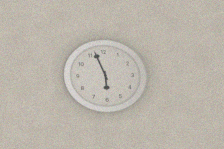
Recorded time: 5.57
